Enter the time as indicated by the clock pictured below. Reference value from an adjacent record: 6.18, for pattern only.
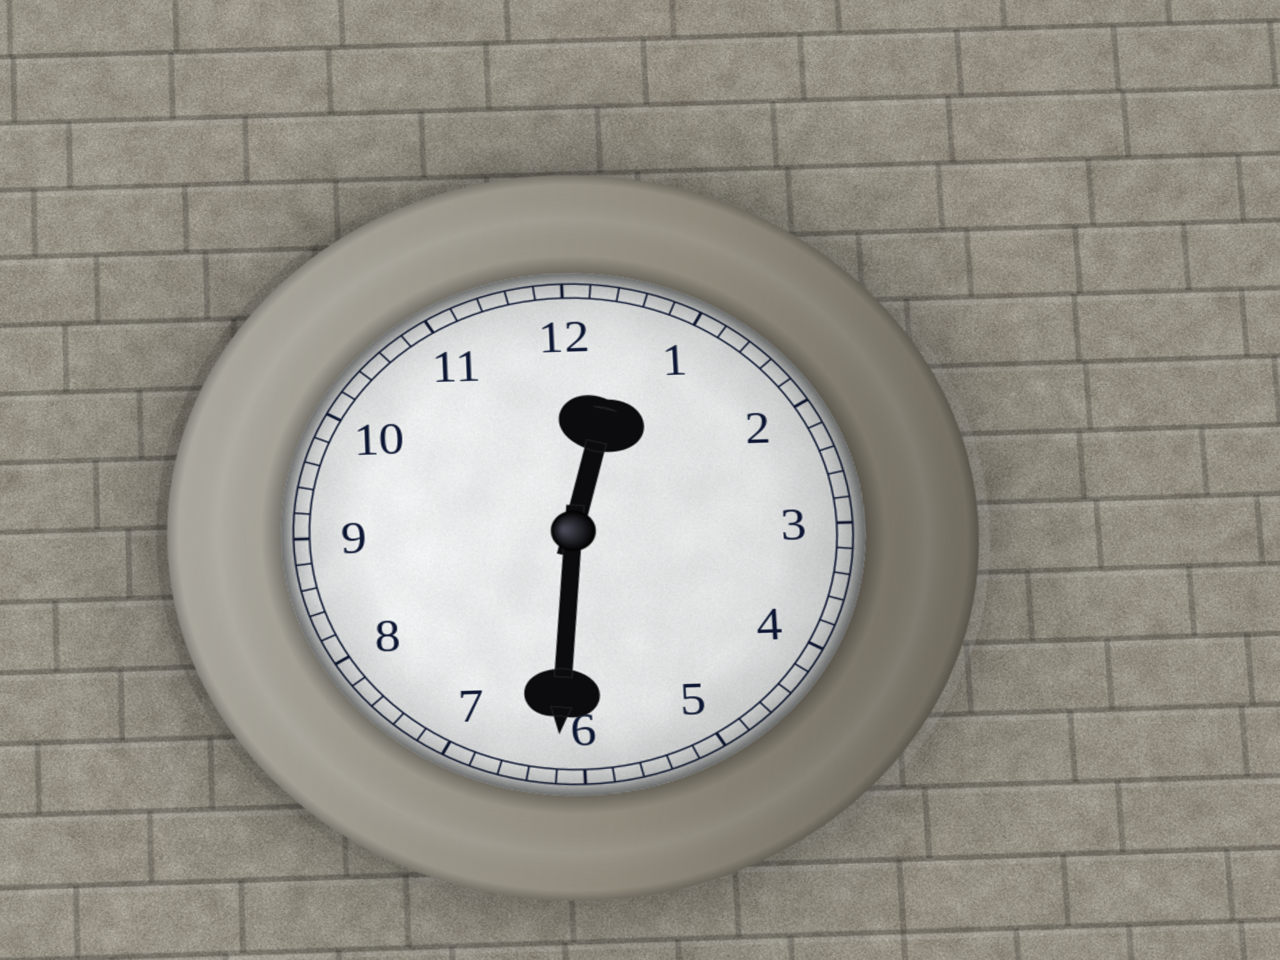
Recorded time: 12.31
